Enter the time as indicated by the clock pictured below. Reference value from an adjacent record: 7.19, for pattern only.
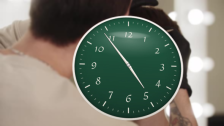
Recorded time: 4.54
